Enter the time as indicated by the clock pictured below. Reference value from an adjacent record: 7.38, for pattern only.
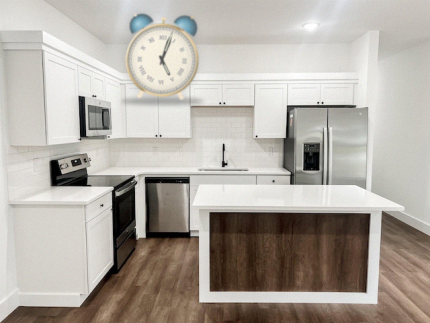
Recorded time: 5.03
